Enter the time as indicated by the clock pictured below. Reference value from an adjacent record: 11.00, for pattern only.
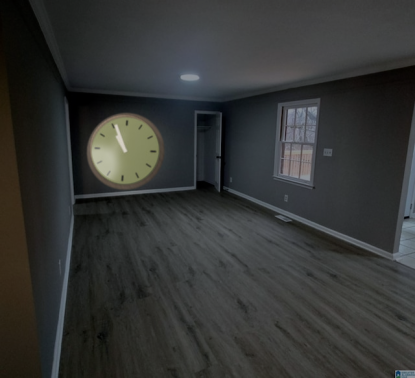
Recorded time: 10.56
